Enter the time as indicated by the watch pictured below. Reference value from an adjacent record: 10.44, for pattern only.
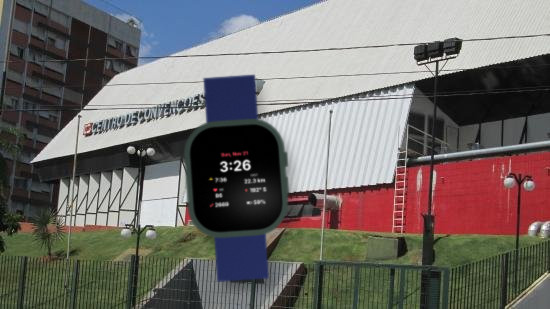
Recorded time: 3.26
